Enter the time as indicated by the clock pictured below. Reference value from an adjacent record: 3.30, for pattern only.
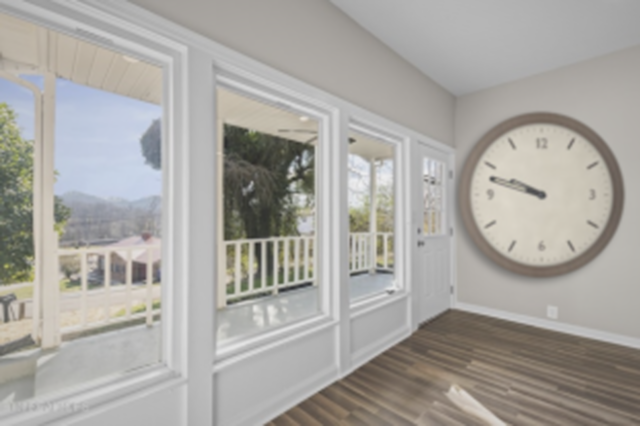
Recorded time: 9.48
